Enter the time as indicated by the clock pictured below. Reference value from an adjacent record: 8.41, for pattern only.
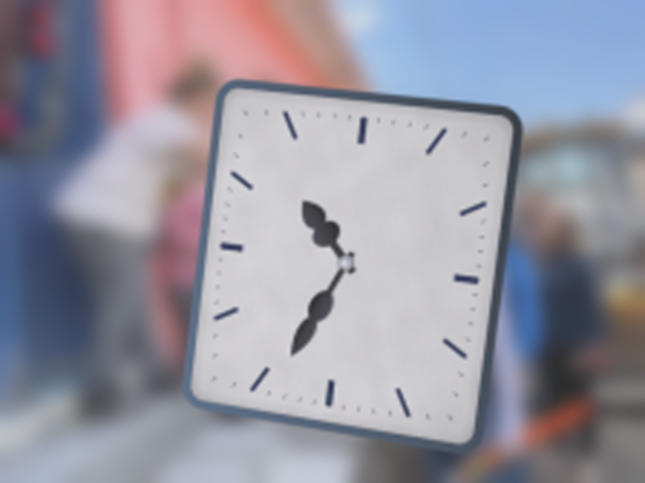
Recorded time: 10.34
